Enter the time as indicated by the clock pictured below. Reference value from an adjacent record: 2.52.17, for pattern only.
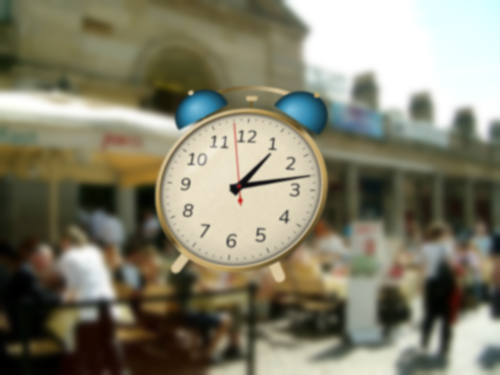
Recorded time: 1.12.58
